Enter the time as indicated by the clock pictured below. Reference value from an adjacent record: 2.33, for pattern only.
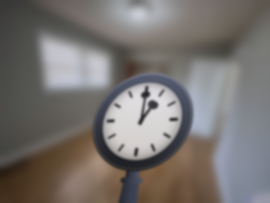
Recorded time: 1.00
